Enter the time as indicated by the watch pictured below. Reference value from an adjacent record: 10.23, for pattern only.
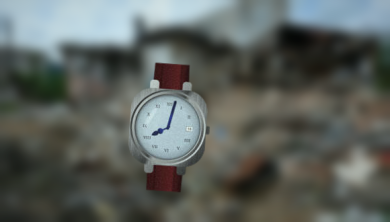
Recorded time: 8.02
